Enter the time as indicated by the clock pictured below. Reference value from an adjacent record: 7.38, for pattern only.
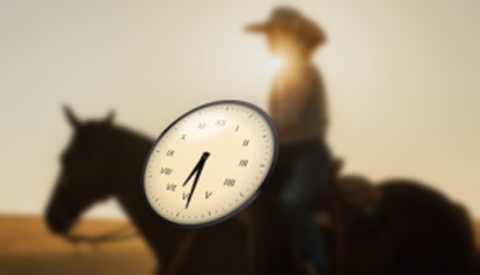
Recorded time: 6.29
